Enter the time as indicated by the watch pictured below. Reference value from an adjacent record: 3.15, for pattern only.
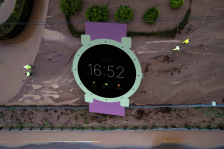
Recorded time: 16.52
